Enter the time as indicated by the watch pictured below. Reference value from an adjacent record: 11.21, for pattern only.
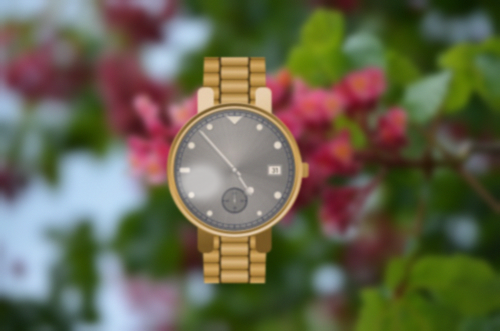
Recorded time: 4.53
